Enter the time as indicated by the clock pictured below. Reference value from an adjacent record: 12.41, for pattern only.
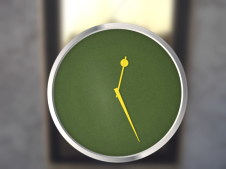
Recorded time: 12.26
